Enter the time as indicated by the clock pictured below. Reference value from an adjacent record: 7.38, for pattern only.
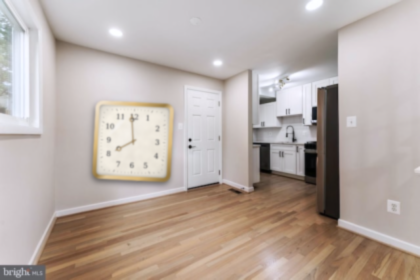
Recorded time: 7.59
